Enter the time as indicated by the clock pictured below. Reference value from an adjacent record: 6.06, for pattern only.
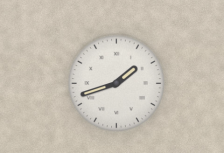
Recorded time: 1.42
